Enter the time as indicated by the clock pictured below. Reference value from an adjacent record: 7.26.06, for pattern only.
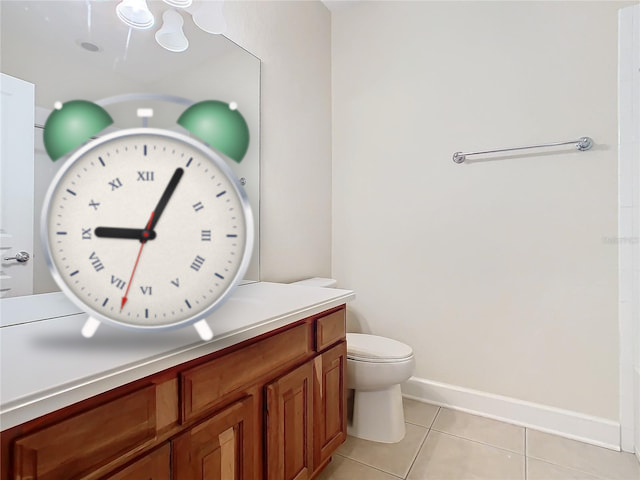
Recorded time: 9.04.33
